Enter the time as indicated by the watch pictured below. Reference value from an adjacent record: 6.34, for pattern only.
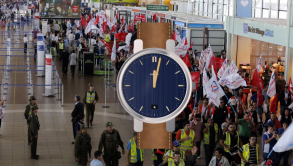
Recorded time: 12.02
